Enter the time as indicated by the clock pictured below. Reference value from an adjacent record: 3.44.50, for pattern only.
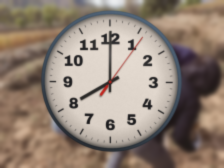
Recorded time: 8.00.06
